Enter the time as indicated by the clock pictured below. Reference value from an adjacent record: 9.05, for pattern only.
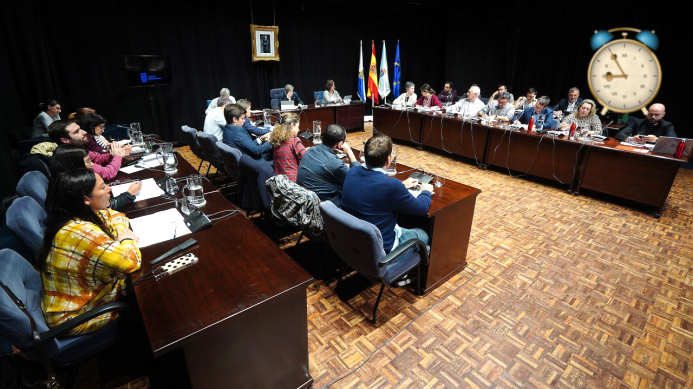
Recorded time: 8.55
